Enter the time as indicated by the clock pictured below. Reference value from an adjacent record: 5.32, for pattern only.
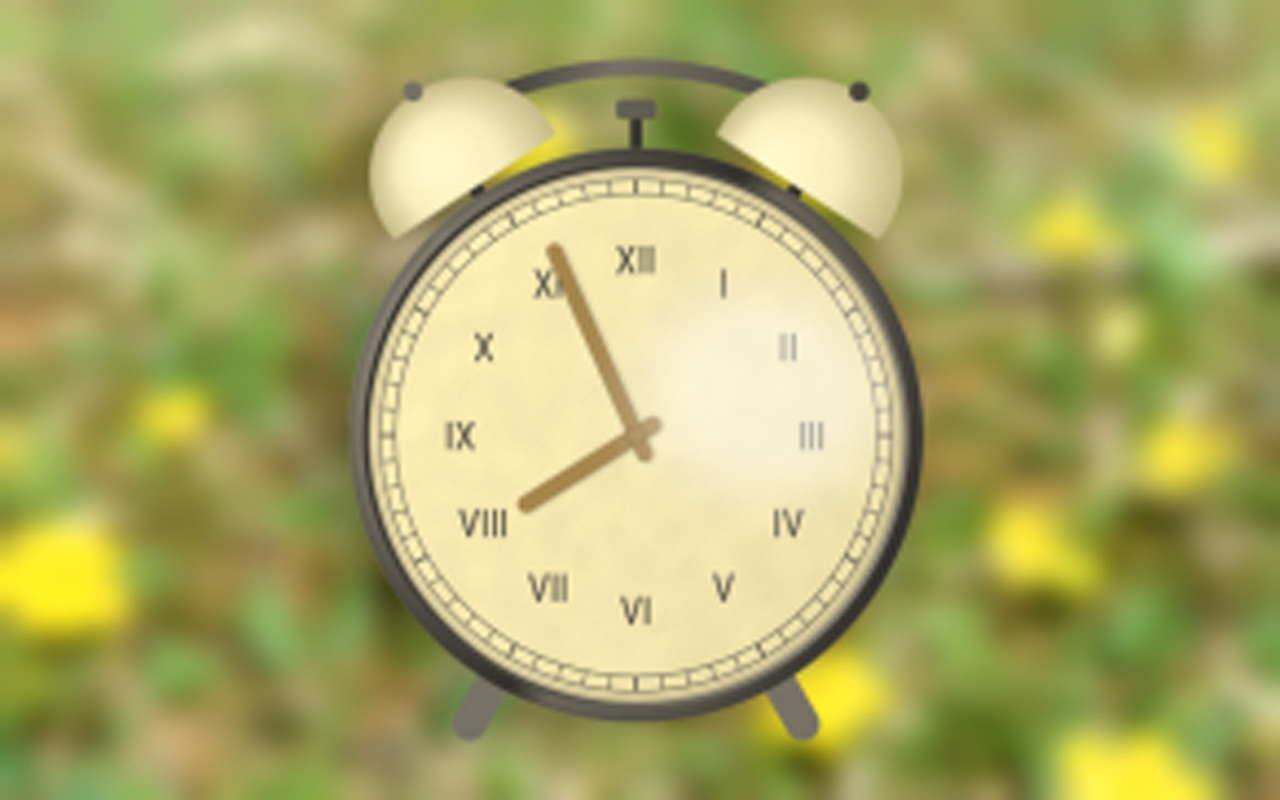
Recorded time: 7.56
